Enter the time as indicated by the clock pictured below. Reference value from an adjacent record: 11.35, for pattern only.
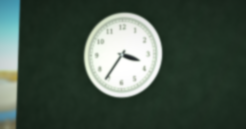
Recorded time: 3.36
